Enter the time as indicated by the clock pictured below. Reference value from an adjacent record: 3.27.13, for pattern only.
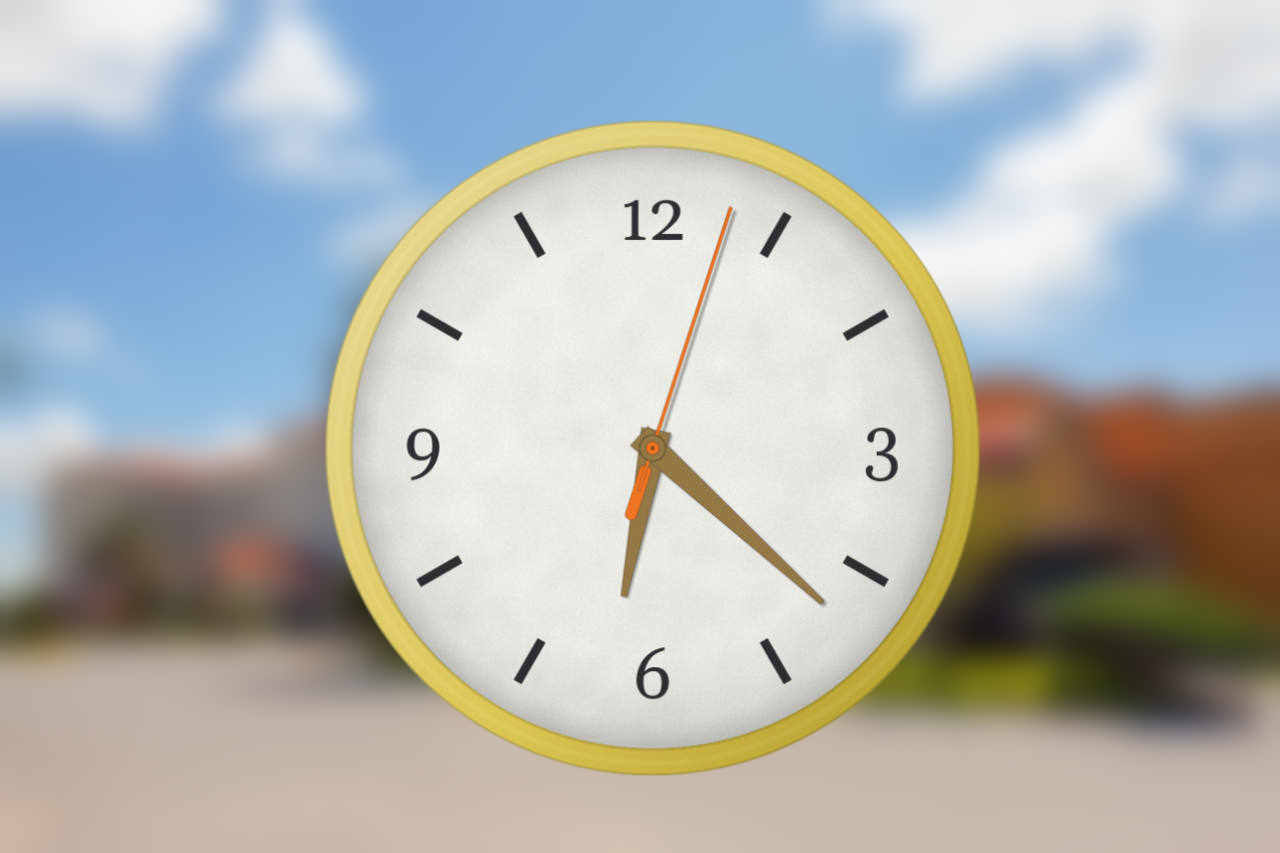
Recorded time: 6.22.03
